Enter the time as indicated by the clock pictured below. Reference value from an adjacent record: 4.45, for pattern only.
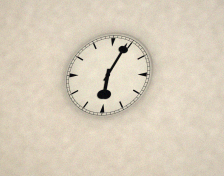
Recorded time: 6.04
